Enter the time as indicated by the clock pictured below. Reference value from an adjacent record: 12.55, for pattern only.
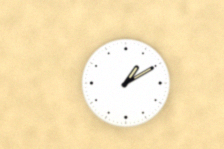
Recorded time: 1.10
